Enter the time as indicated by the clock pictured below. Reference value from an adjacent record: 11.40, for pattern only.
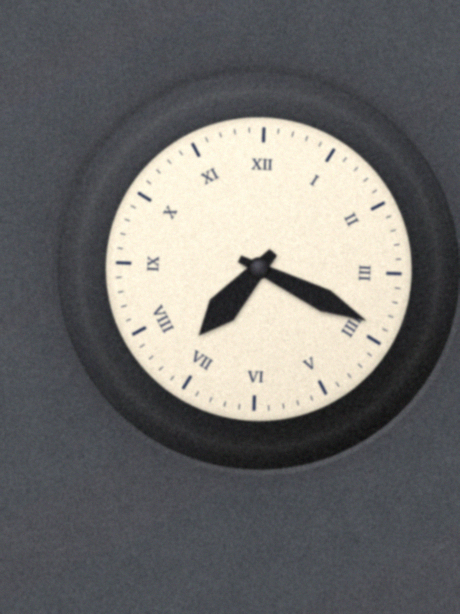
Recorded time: 7.19
